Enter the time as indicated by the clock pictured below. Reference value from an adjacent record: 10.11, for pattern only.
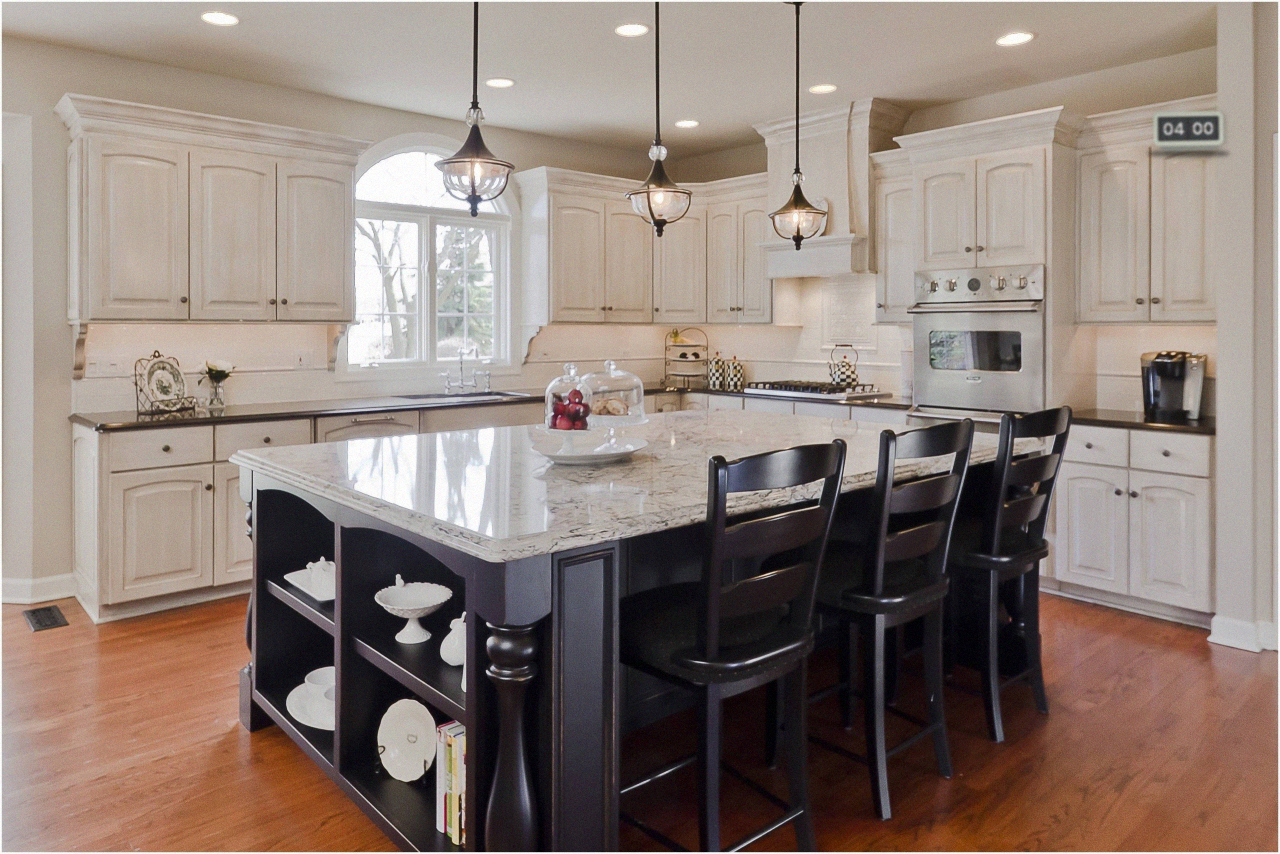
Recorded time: 4.00
